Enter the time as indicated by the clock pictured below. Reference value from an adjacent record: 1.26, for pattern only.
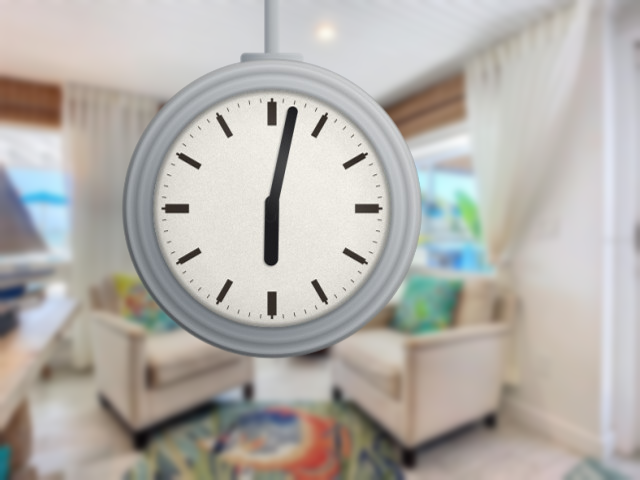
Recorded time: 6.02
